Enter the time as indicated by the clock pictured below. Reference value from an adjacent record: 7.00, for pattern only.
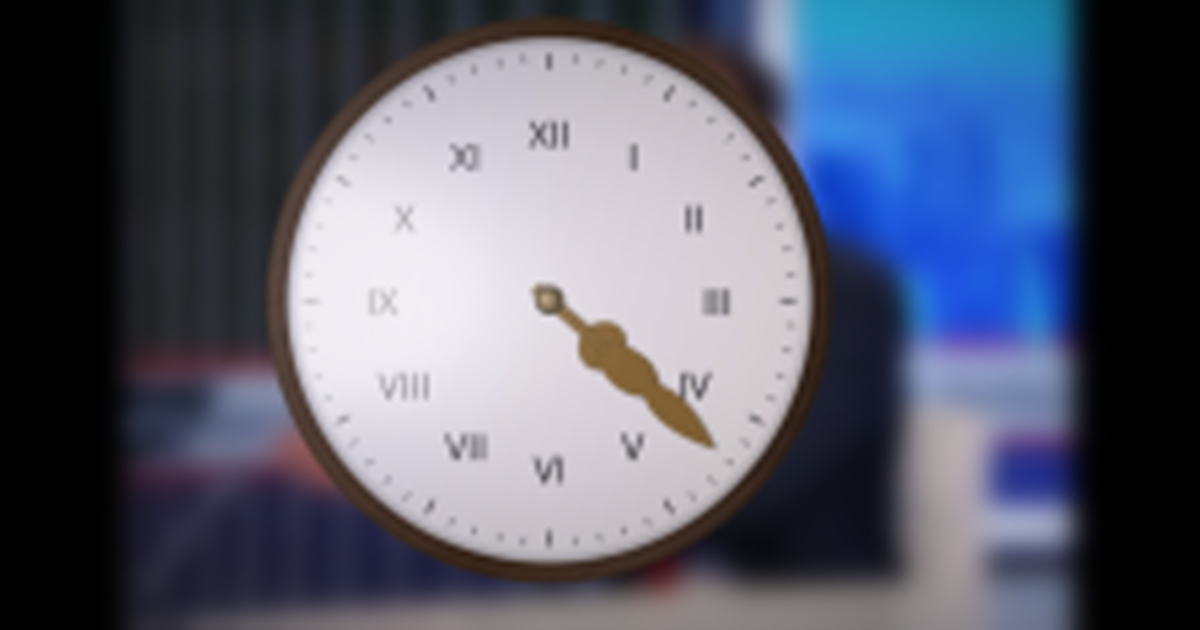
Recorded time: 4.22
